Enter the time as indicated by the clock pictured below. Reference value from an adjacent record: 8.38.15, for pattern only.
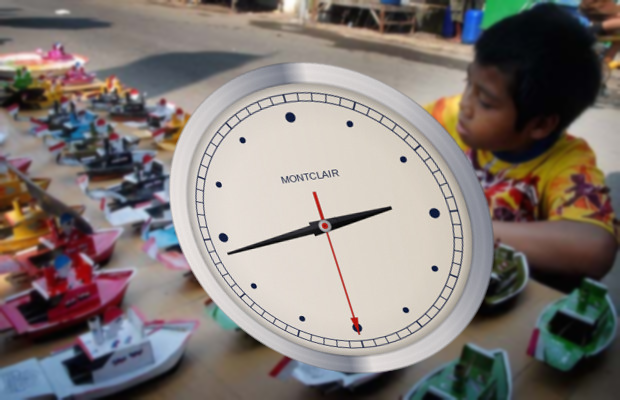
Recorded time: 2.43.30
